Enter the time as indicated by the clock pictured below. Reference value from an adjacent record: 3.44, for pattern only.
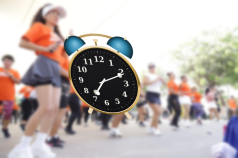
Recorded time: 7.11
